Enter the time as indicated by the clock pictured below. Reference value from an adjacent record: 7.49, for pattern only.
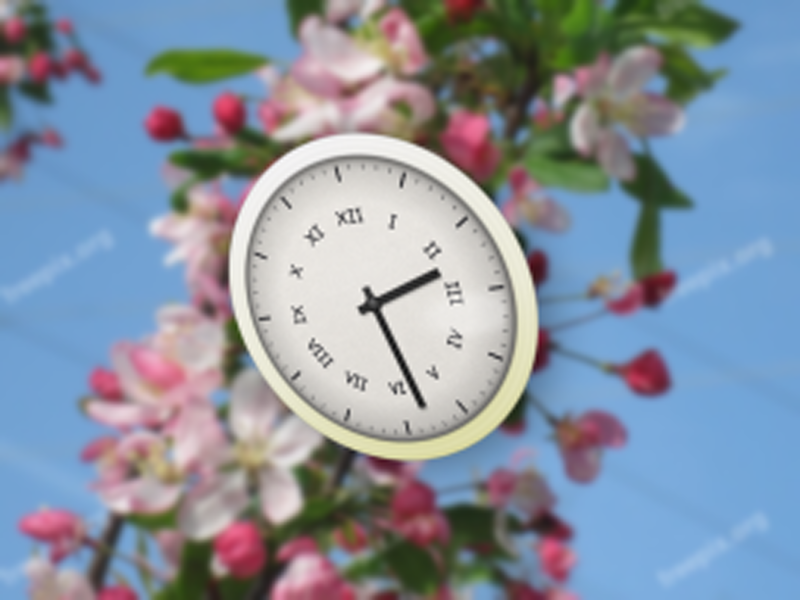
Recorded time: 2.28
